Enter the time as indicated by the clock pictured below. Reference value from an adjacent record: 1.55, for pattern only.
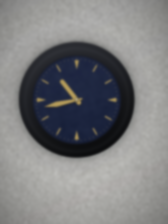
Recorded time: 10.43
